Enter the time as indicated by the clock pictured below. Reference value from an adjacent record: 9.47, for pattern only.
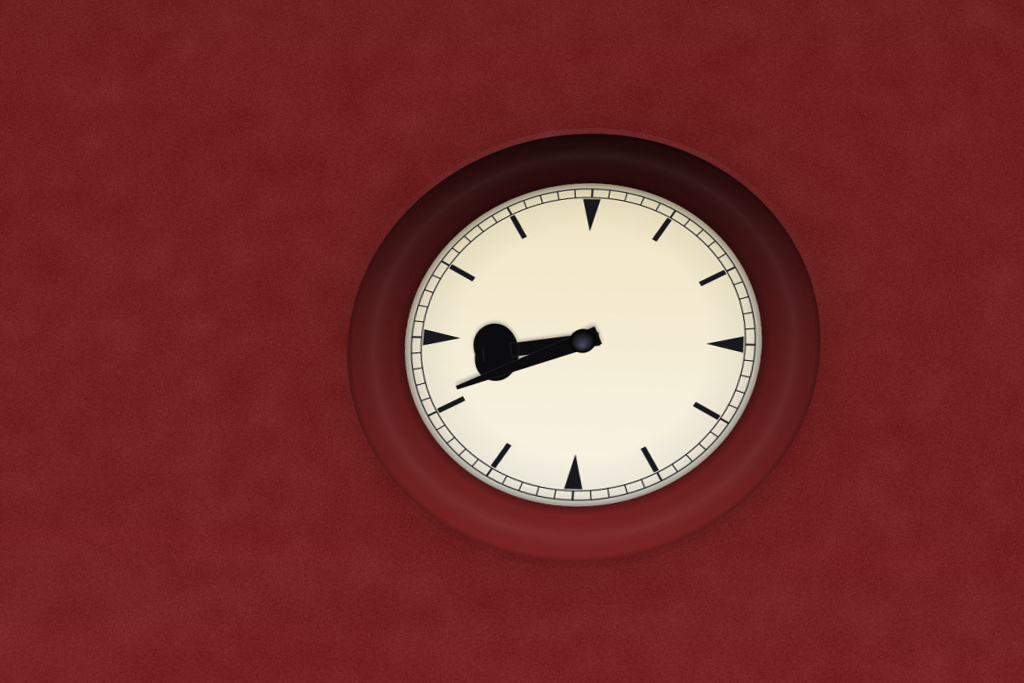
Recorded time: 8.41
